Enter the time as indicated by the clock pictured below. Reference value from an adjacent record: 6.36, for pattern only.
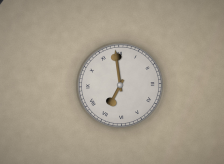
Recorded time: 6.59
